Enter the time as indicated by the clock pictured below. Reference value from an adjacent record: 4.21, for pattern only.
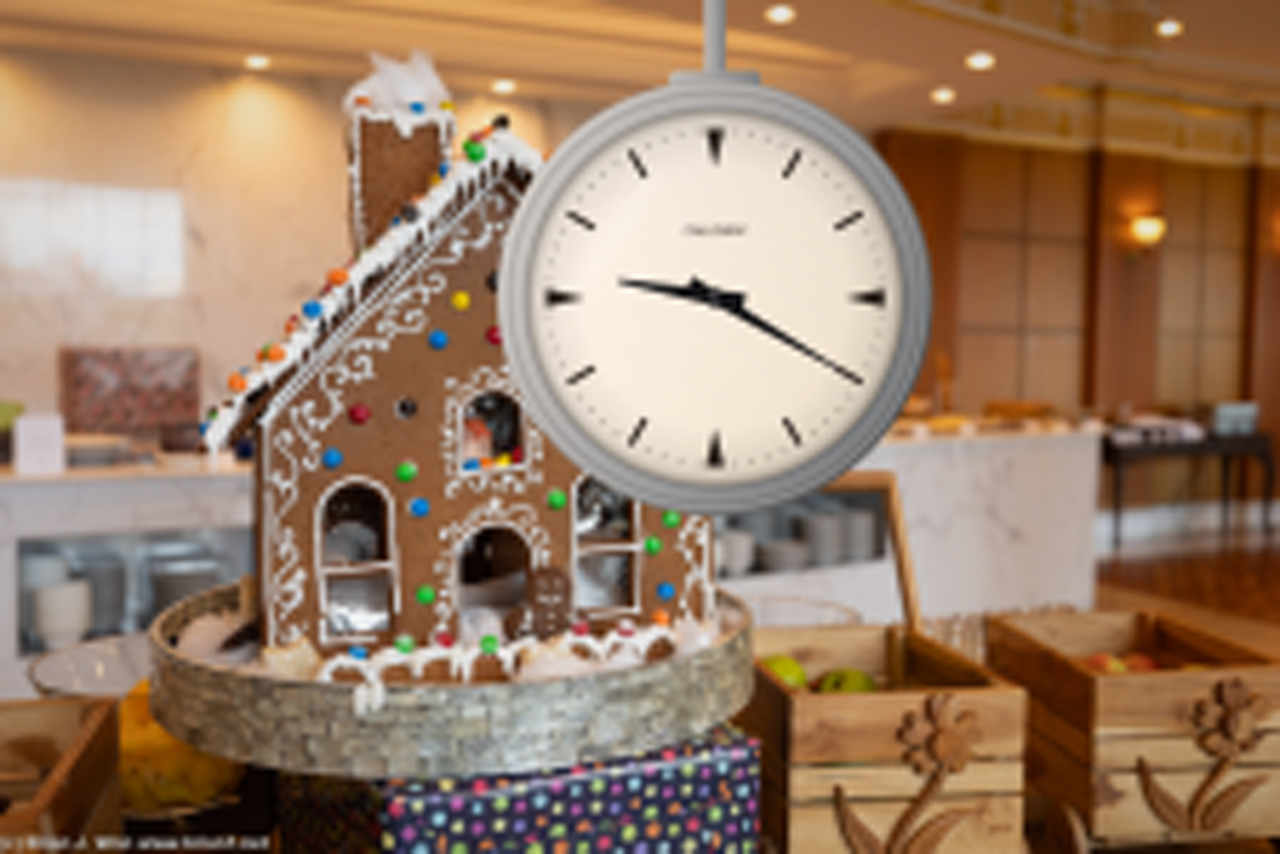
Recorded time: 9.20
